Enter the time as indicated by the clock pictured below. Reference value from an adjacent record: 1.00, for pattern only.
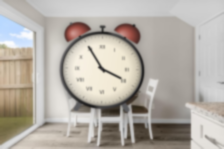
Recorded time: 3.55
